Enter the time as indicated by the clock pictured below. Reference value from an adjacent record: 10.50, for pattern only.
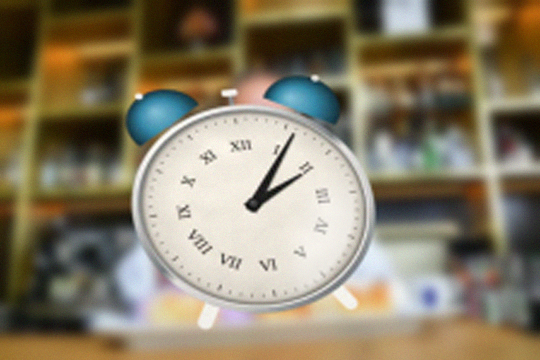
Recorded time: 2.06
